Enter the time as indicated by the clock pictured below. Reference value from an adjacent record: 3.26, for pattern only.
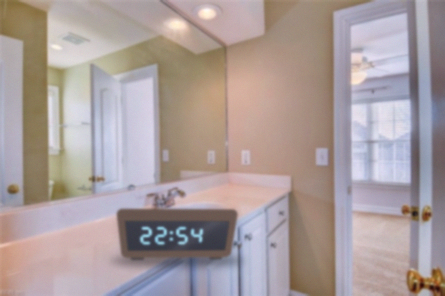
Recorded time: 22.54
